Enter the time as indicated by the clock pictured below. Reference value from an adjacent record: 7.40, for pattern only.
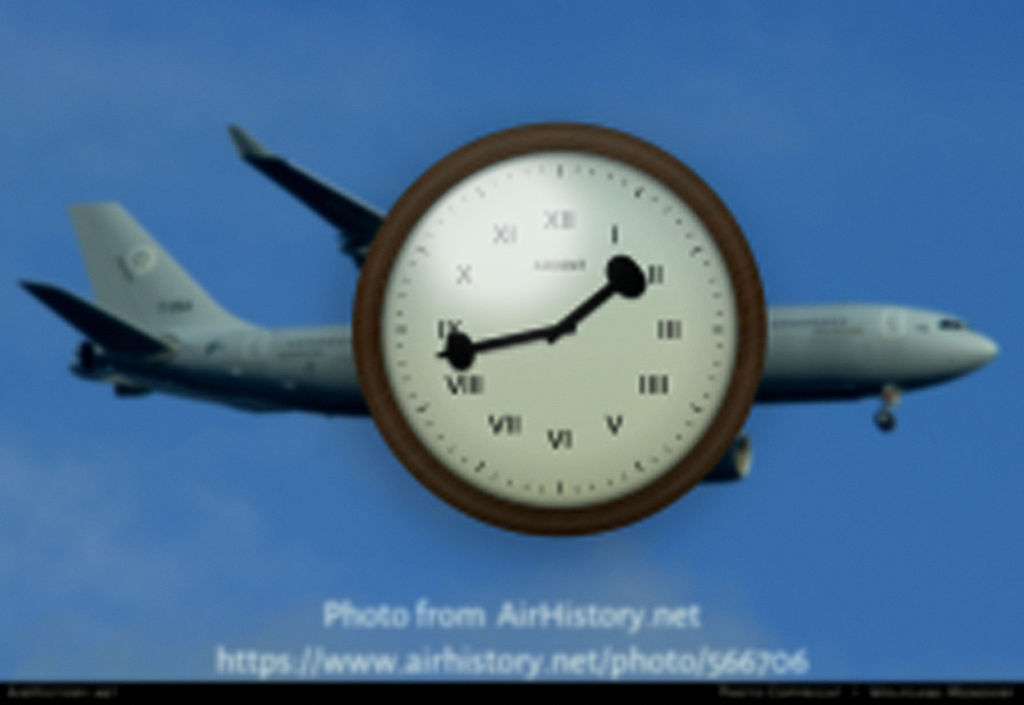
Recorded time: 1.43
